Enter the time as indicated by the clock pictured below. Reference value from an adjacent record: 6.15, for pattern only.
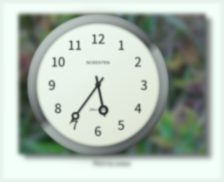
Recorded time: 5.36
